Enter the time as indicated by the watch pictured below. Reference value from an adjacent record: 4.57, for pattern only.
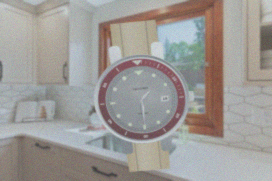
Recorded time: 1.30
